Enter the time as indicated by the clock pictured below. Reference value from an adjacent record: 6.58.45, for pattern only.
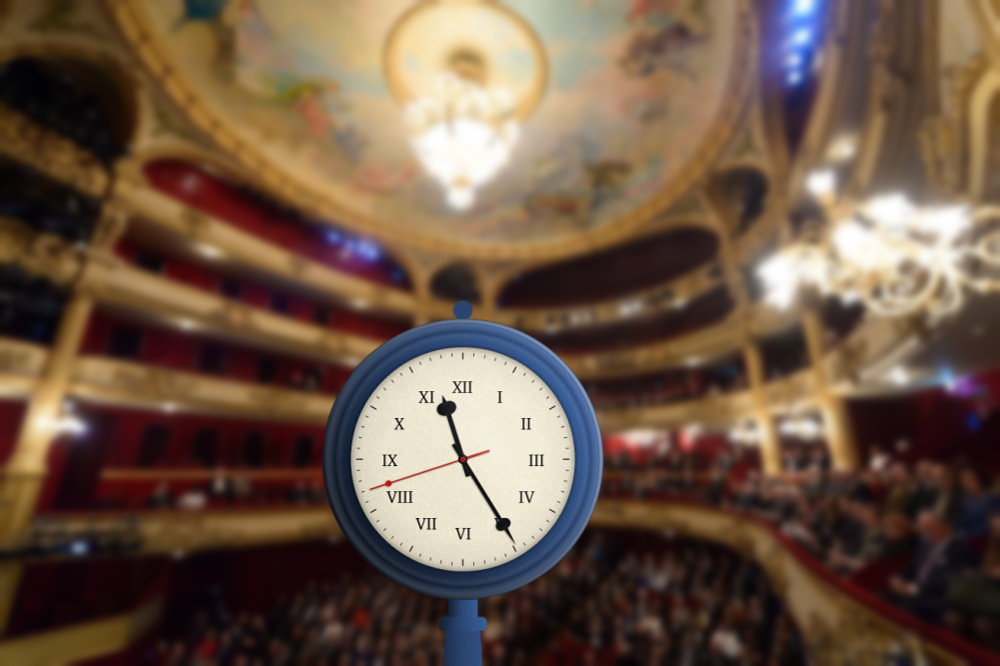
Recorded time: 11.24.42
